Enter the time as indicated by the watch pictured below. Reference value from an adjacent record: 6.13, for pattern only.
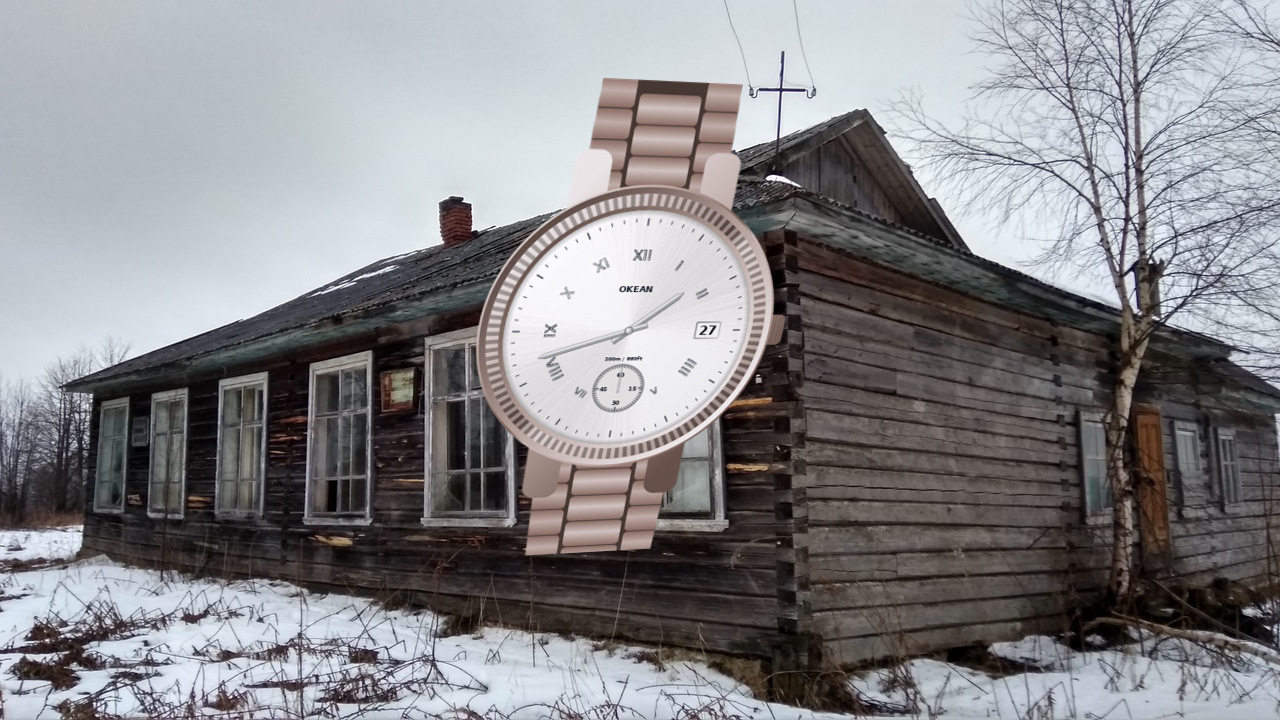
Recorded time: 1.42
